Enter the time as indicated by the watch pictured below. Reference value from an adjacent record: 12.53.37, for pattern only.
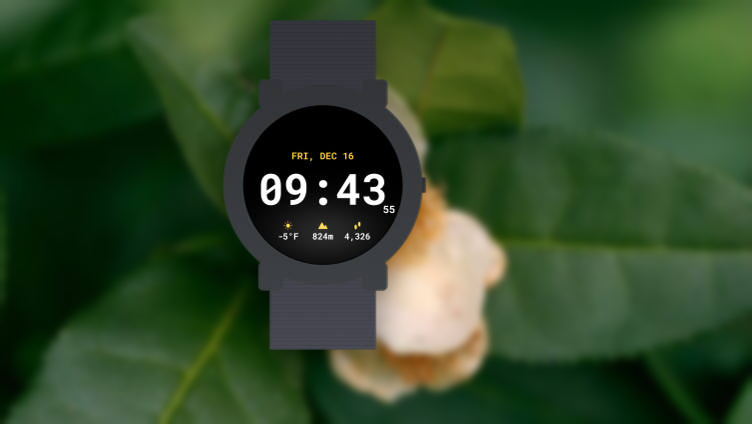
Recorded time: 9.43.55
